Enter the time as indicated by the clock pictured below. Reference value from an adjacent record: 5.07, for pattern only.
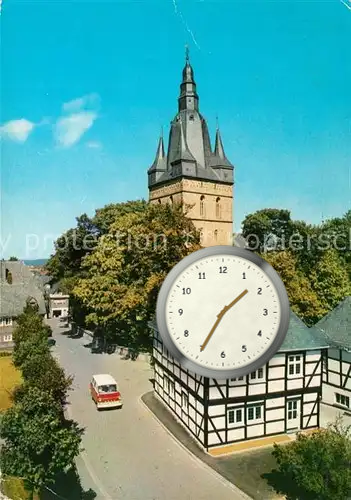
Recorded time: 1.35
